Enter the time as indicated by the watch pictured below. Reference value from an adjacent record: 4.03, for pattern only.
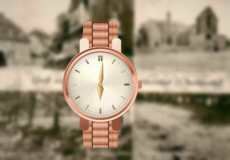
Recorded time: 6.01
